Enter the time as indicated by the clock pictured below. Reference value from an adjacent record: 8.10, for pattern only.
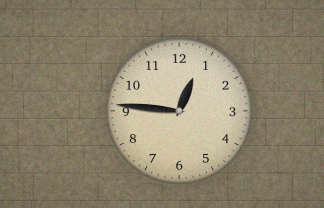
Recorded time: 12.46
